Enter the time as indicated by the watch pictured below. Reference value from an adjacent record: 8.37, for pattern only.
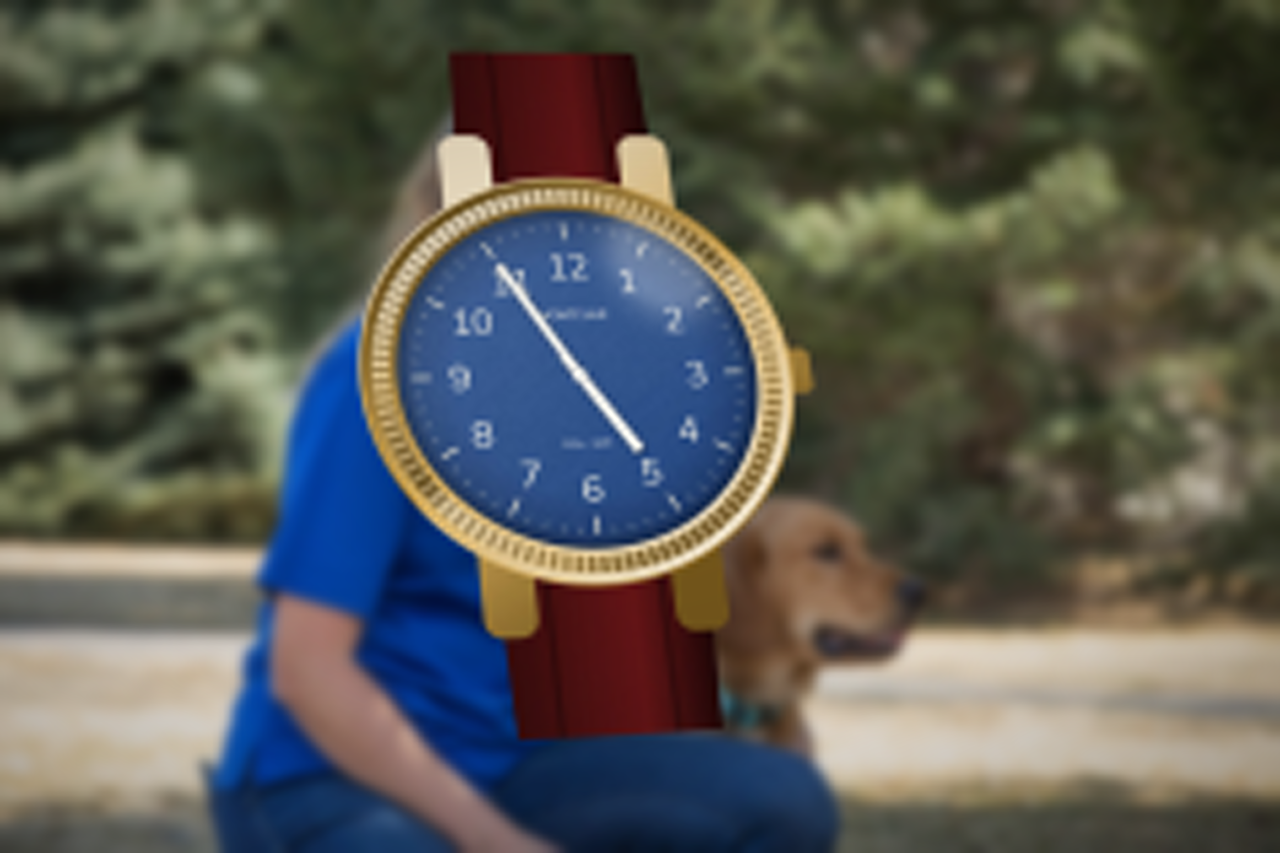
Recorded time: 4.55
